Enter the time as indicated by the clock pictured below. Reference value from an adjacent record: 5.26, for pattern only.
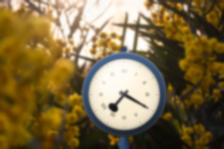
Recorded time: 7.20
